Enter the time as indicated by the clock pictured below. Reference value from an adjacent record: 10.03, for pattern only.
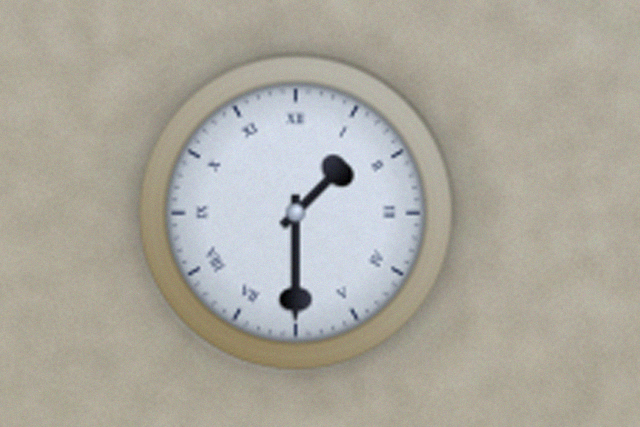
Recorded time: 1.30
